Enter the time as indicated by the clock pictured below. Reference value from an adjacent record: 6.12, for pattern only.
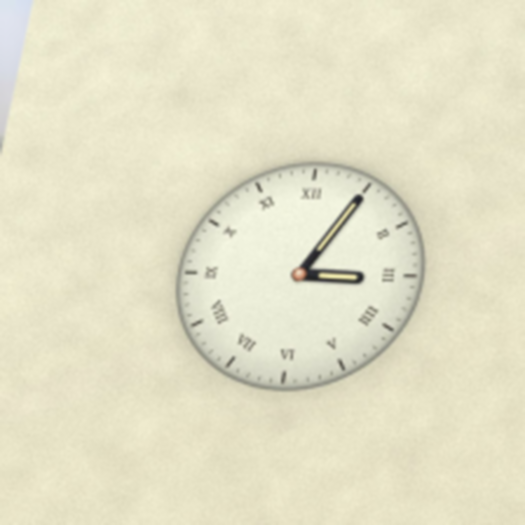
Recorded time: 3.05
